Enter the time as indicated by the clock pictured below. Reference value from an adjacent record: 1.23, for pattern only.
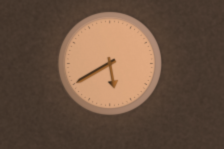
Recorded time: 5.40
